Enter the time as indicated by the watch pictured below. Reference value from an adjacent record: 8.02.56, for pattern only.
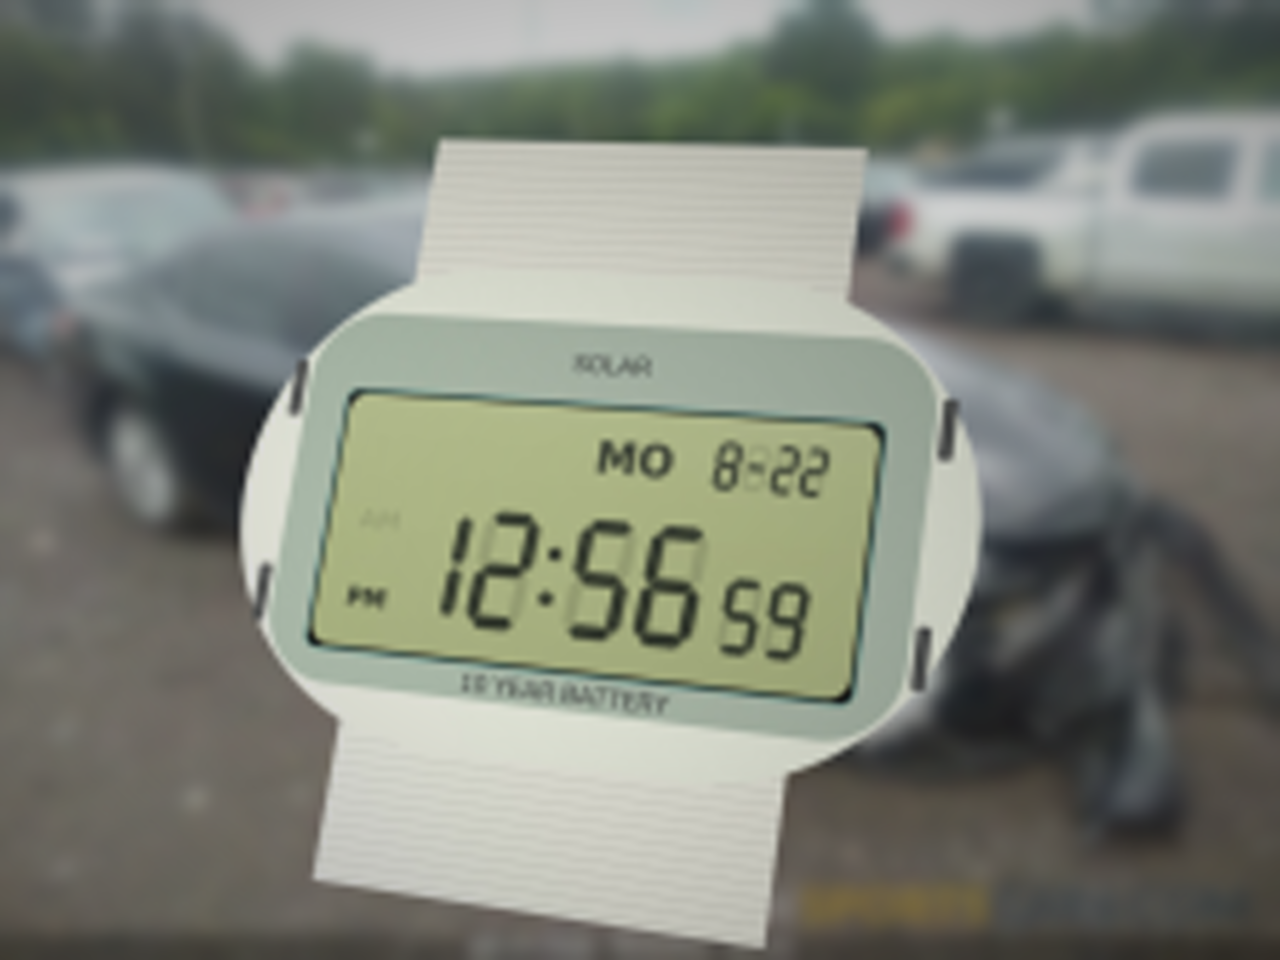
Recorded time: 12.56.59
